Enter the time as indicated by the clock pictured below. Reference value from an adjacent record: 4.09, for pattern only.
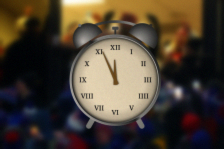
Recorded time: 11.56
